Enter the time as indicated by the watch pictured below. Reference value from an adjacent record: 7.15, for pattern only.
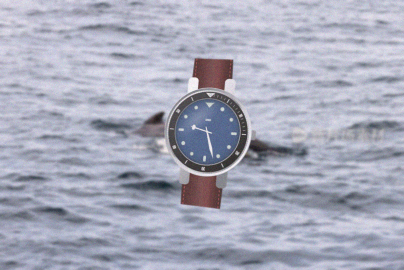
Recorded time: 9.27
